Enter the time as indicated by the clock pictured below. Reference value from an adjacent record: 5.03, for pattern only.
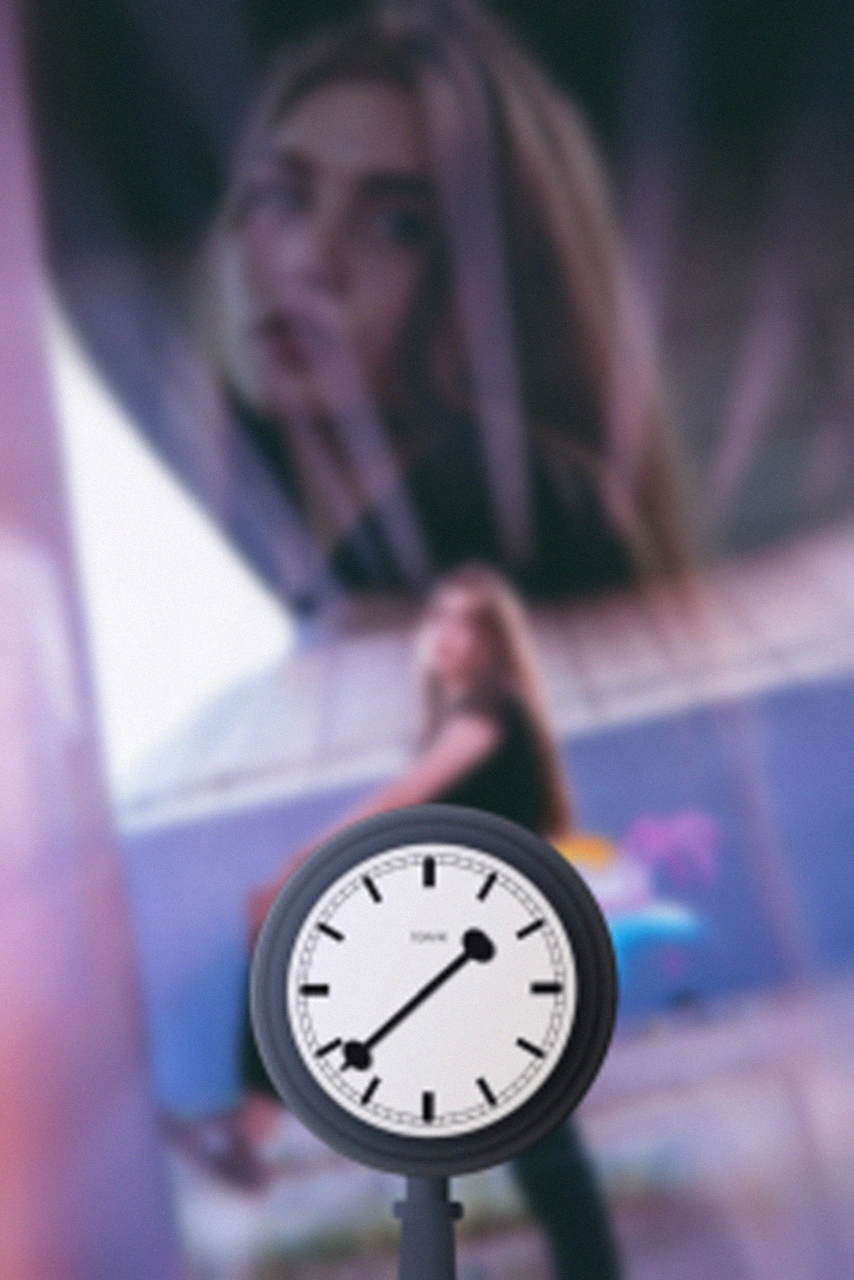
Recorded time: 1.38
